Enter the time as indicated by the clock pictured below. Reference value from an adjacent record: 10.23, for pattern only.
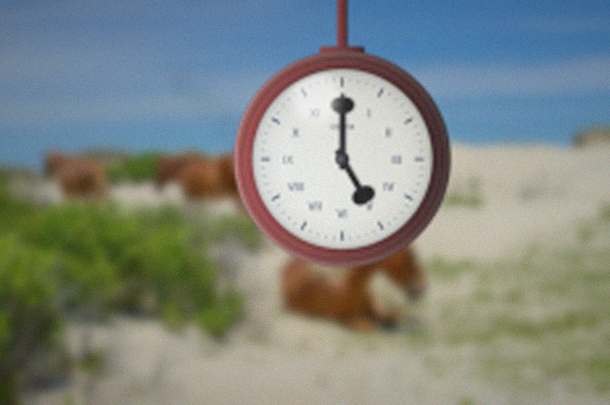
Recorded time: 5.00
